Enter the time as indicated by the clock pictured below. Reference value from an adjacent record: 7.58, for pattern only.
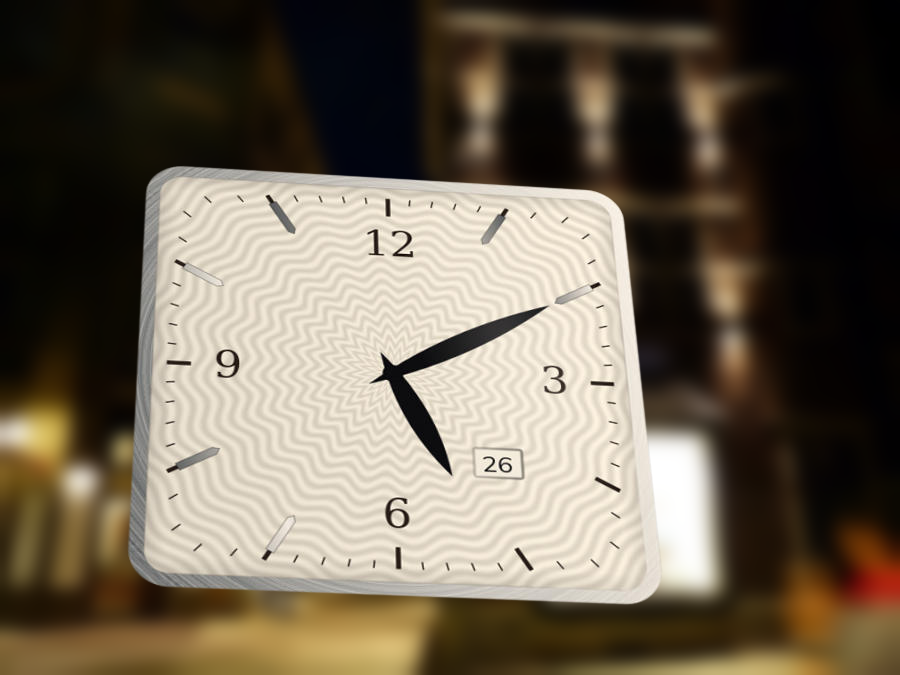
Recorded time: 5.10
